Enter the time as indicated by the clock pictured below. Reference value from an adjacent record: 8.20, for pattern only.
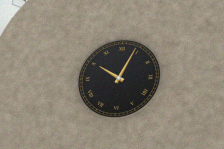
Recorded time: 10.04
